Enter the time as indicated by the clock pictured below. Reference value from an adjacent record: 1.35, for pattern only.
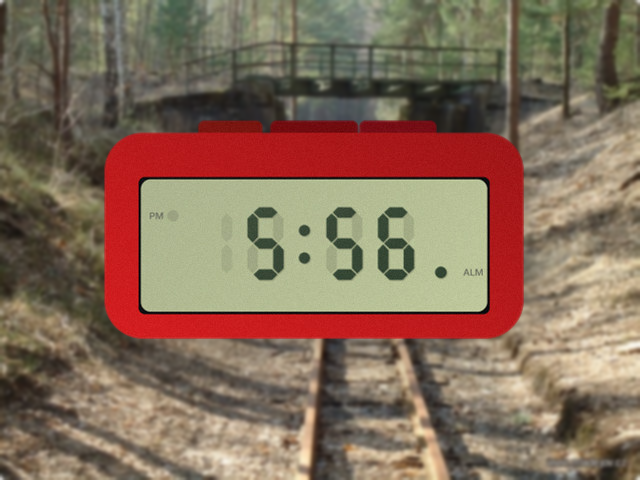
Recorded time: 5.56
